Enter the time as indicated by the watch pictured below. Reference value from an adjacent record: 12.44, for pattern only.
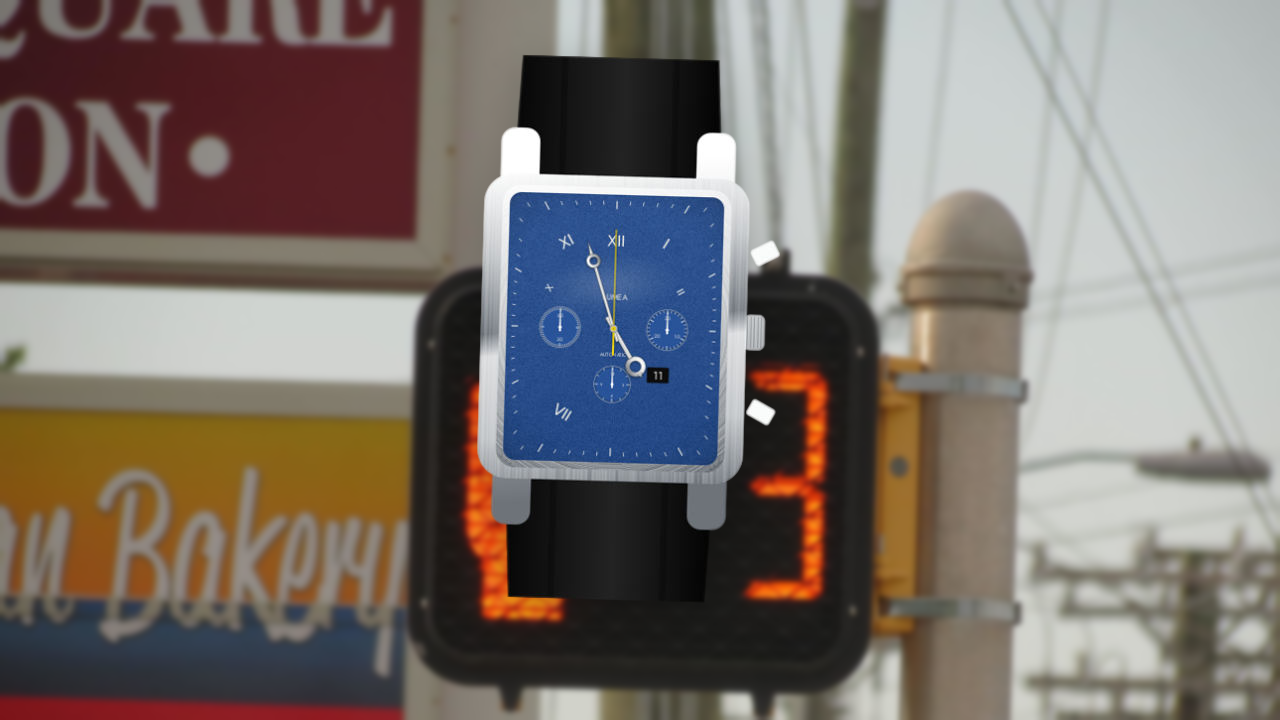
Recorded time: 4.57
